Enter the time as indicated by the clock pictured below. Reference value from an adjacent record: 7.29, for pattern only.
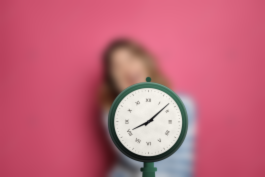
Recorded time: 8.08
